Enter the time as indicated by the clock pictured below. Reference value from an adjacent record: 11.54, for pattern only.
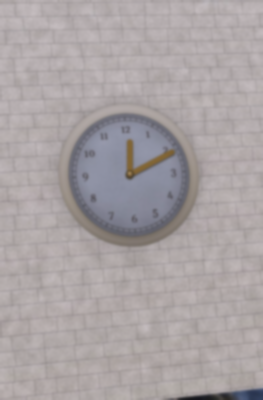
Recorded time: 12.11
